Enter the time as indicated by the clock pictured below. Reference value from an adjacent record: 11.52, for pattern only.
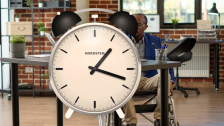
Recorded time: 1.18
